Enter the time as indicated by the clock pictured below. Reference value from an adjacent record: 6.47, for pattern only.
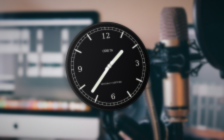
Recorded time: 1.37
